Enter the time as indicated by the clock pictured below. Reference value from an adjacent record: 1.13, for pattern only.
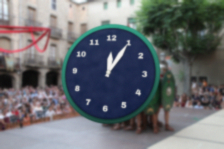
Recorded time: 12.05
